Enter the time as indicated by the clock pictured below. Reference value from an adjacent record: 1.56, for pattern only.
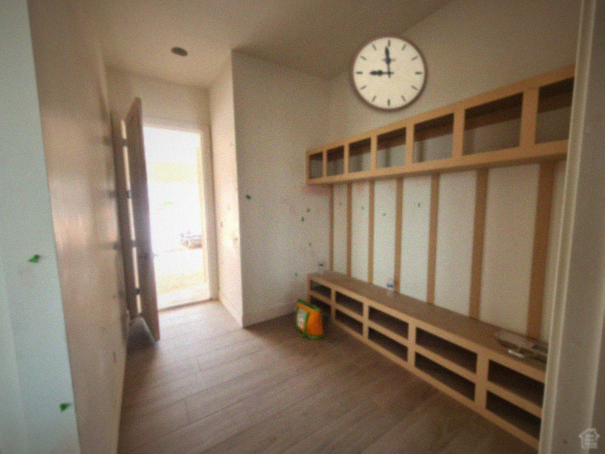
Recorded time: 8.59
